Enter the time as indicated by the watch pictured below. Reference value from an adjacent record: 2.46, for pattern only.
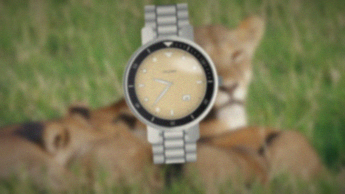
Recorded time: 9.37
